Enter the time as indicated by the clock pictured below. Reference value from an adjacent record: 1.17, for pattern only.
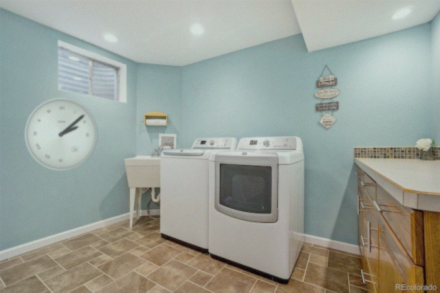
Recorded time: 2.08
